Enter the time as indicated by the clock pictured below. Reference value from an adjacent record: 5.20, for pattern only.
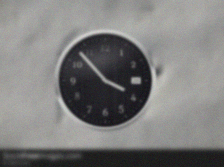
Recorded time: 3.53
